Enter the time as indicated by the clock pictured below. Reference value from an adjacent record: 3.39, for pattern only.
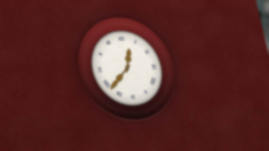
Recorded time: 12.38
